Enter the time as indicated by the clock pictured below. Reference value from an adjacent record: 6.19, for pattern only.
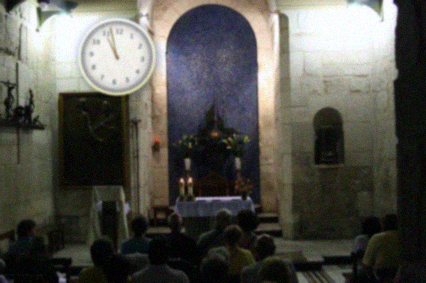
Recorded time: 10.57
